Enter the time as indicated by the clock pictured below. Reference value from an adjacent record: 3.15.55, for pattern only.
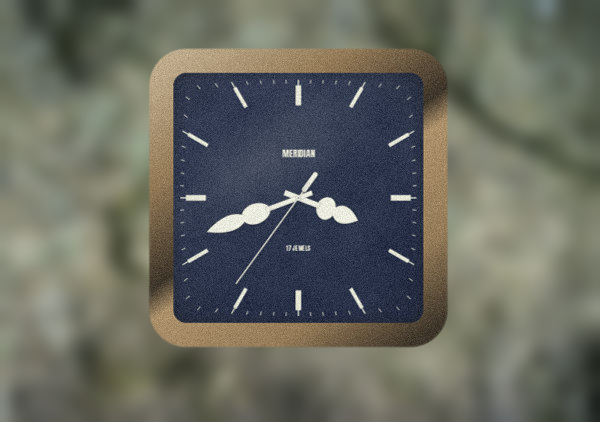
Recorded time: 3.41.36
